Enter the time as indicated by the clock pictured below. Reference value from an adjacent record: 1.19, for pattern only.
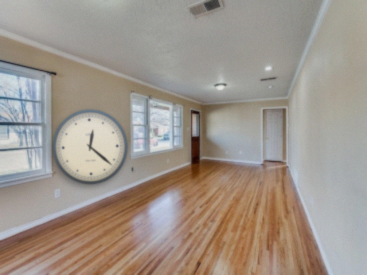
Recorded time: 12.22
